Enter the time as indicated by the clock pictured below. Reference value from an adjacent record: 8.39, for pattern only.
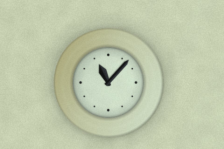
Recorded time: 11.07
